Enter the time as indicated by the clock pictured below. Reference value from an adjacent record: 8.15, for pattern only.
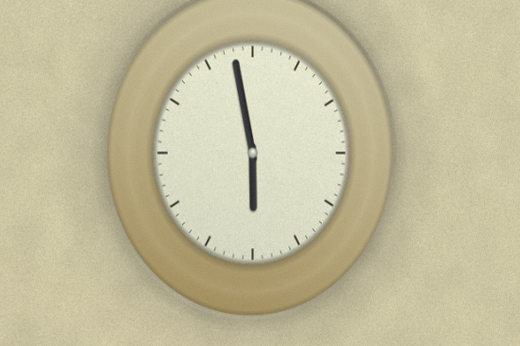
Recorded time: 5.58
